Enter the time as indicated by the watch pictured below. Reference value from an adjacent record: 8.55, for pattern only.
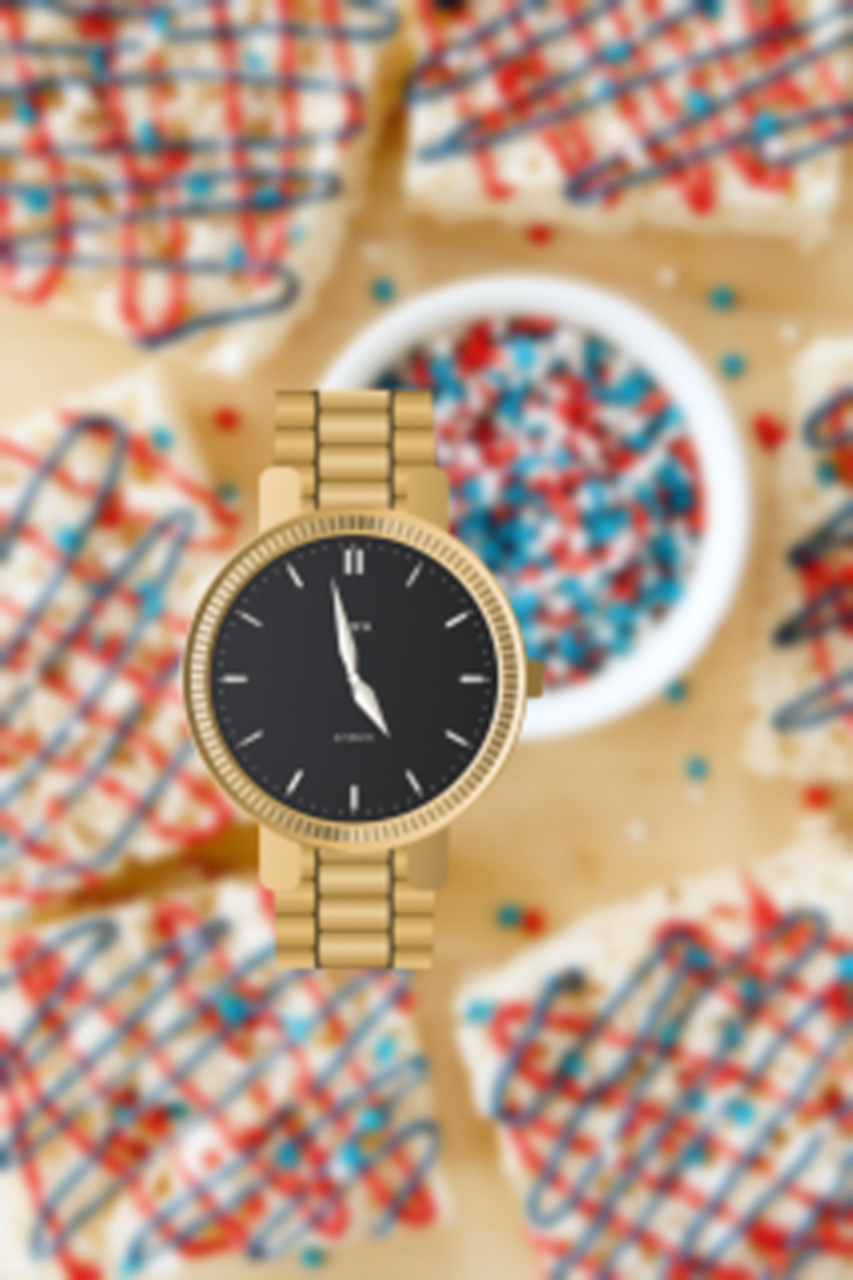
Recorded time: 4.58
